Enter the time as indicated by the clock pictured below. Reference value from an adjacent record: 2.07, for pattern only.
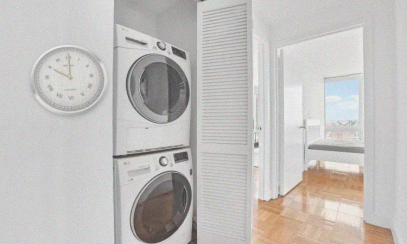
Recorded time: 10.00
